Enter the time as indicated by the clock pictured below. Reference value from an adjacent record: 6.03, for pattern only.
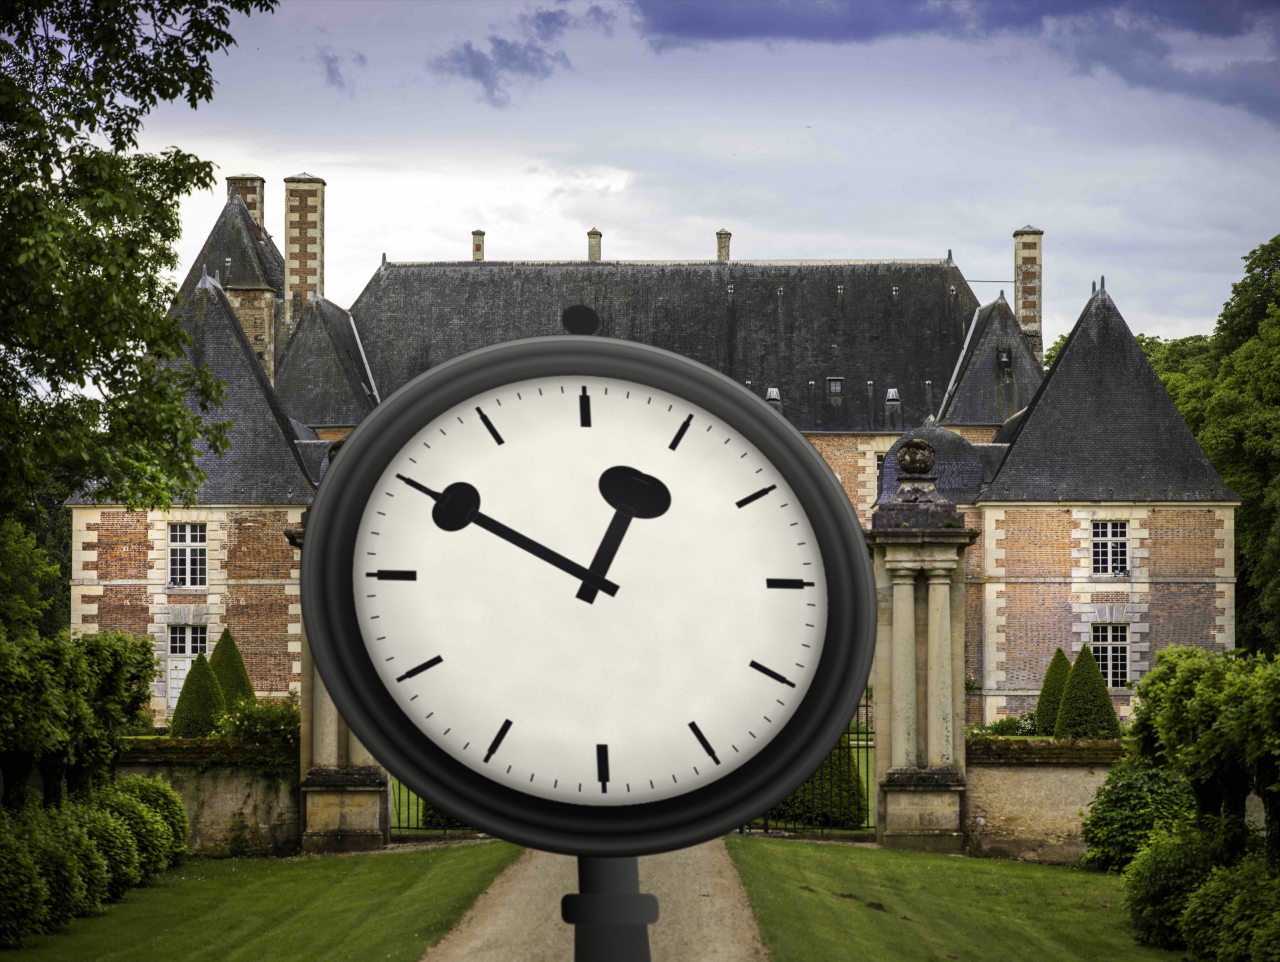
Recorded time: 12.50
